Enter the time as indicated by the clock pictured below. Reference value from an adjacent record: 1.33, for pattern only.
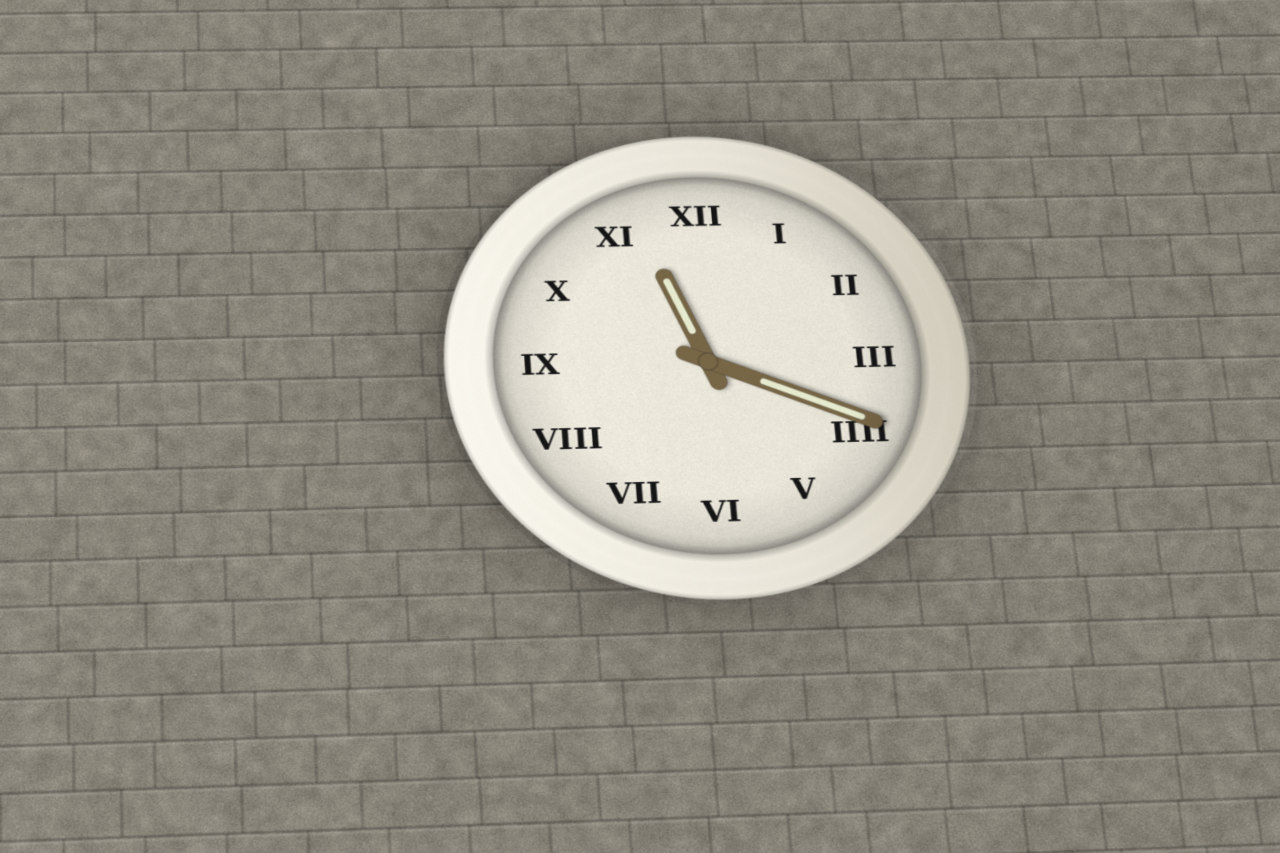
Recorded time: 11.19
